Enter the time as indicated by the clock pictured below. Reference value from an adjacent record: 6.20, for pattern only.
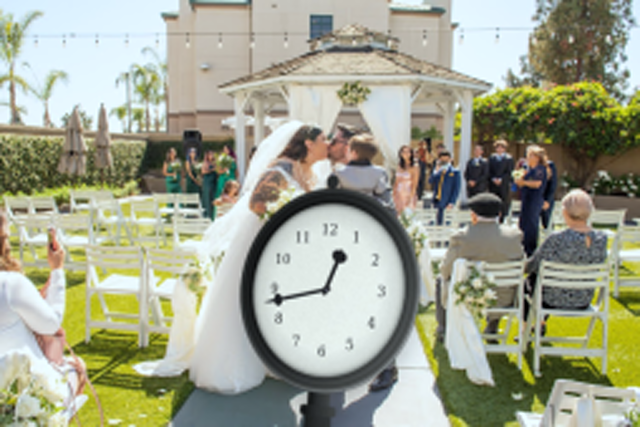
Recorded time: 12.43
